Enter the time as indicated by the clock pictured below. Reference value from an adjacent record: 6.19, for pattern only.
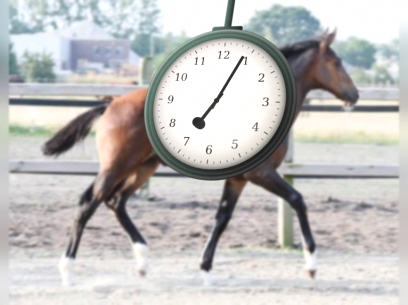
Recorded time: 7.04
